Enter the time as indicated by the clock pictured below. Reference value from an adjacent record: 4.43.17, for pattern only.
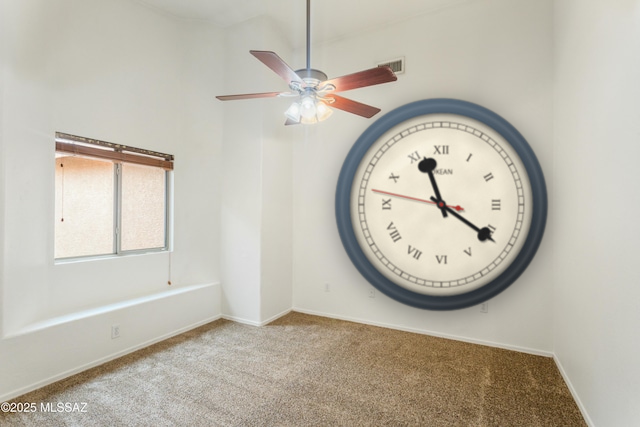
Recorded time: 11.20.47
